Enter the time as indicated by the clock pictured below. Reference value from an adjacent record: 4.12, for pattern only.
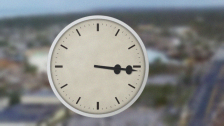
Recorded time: 3.16
